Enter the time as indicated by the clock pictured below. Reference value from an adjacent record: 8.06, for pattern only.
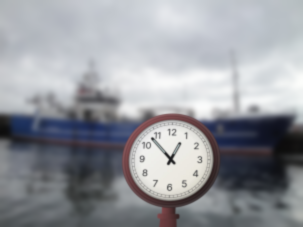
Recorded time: 12.53
